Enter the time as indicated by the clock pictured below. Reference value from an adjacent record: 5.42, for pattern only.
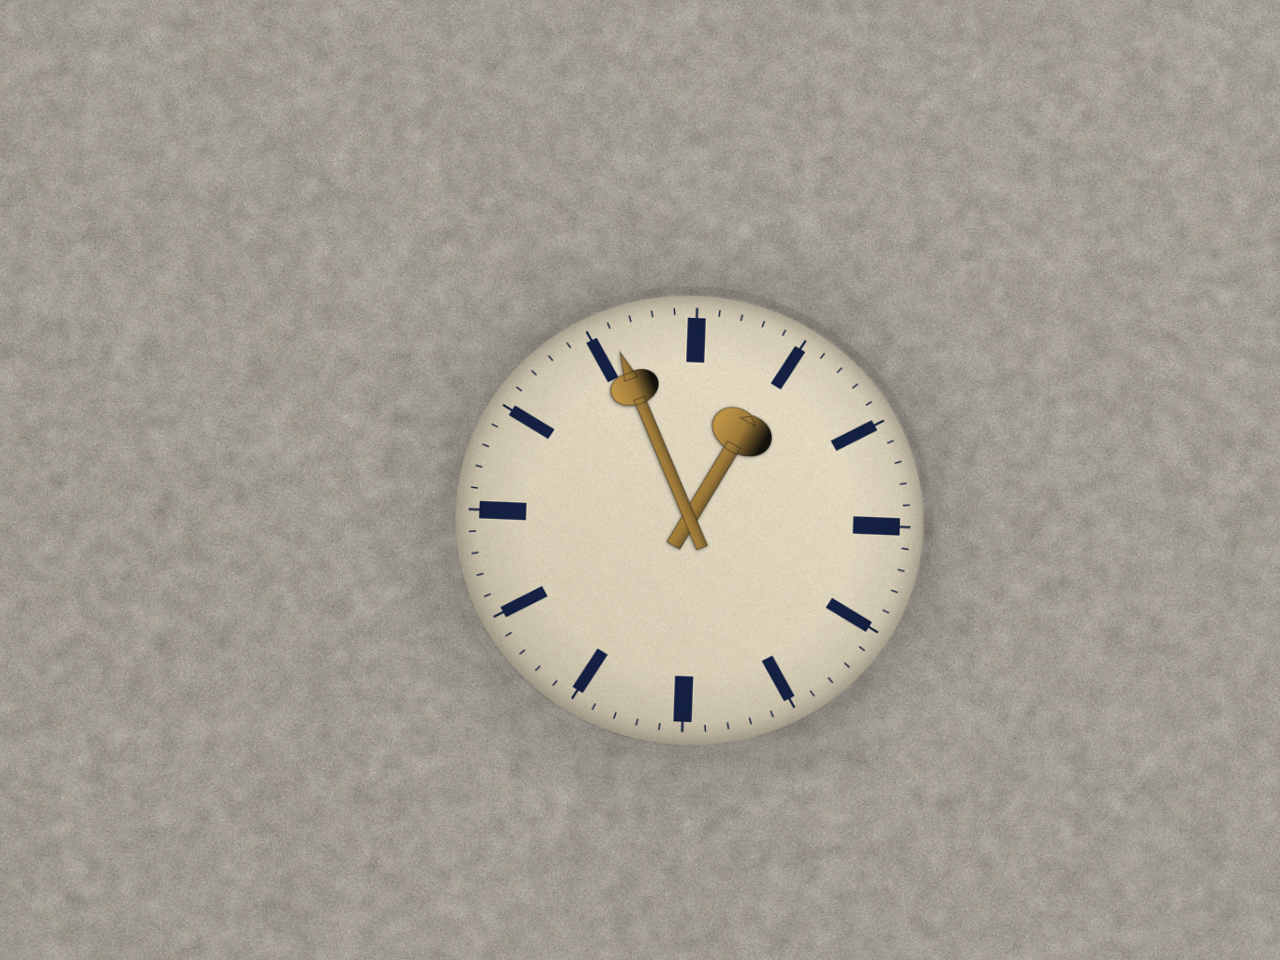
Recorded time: 12.56
